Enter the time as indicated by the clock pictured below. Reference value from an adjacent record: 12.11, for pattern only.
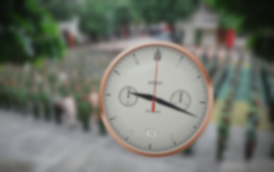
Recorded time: 9.18
